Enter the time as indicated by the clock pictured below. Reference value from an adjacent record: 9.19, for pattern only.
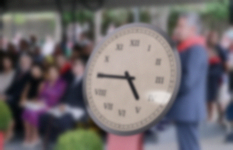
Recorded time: 4.45
